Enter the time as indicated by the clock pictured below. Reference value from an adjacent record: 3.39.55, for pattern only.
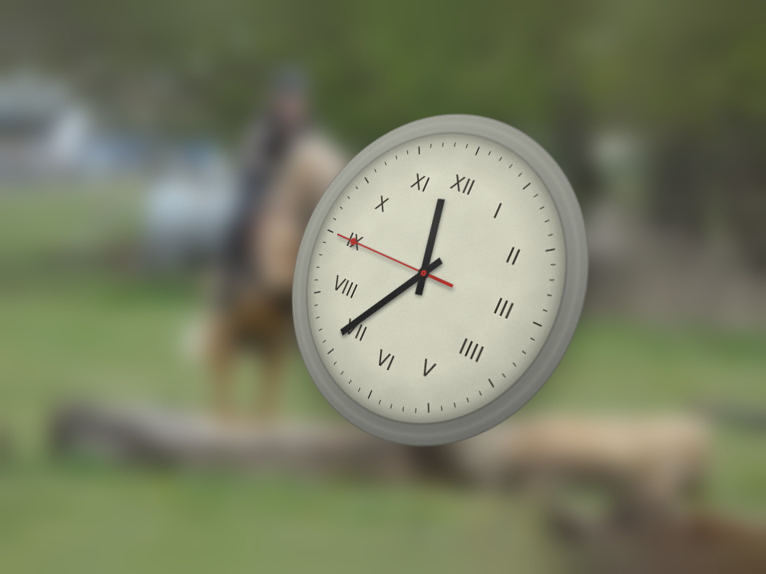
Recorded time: 11.35.45
